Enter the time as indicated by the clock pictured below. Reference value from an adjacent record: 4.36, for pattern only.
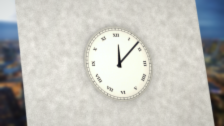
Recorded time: 12.08
